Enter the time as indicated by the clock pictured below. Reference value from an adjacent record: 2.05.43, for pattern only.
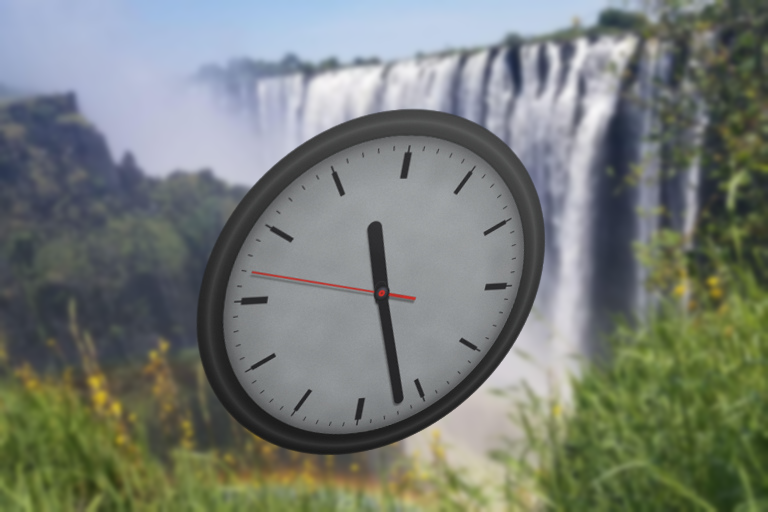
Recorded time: 11.26.47
